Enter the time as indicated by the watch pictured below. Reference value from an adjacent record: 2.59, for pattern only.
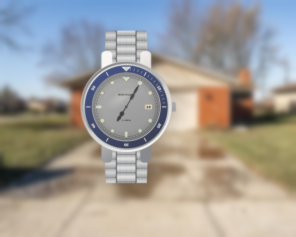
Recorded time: 7.05
